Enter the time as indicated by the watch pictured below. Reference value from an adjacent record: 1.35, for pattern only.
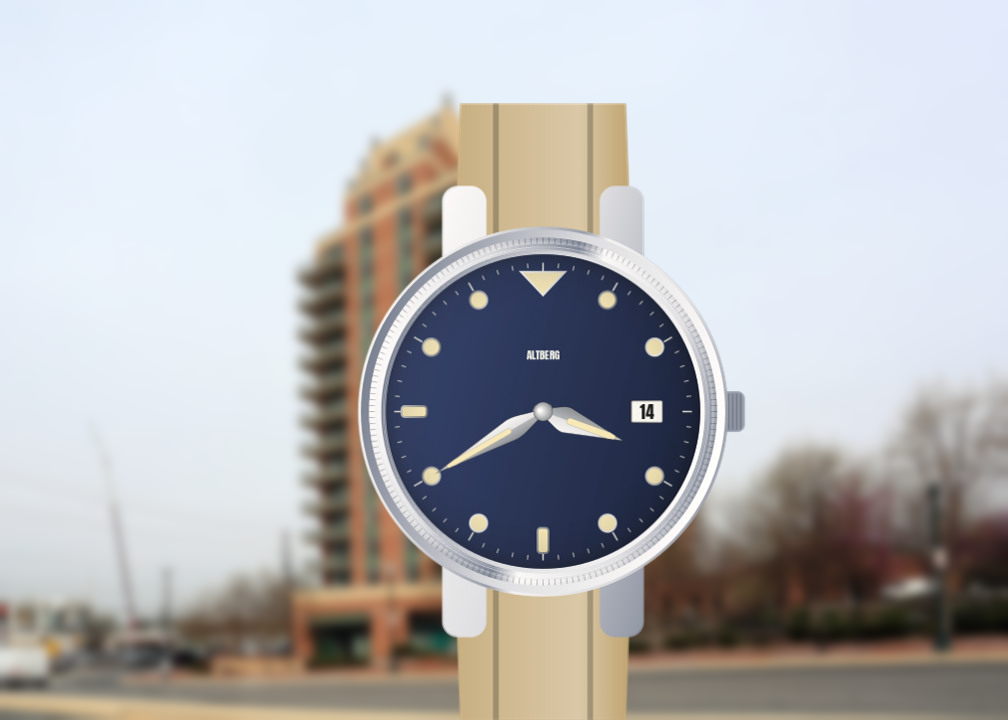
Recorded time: 3.40
